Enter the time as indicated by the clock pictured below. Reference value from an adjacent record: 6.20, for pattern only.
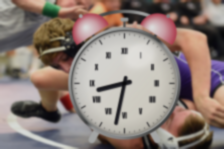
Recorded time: 8.32
